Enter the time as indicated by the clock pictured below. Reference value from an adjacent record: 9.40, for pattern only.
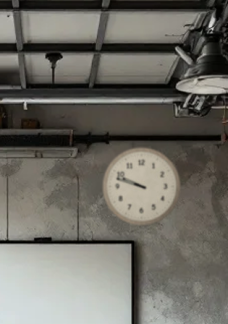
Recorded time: 9.48
